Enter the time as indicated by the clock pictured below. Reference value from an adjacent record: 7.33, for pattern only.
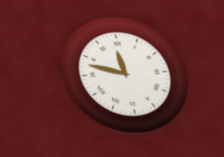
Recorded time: 11.48
